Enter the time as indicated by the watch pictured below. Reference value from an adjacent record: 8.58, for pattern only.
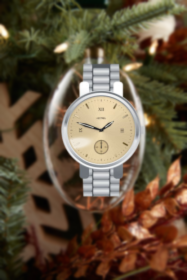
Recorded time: 1.48
